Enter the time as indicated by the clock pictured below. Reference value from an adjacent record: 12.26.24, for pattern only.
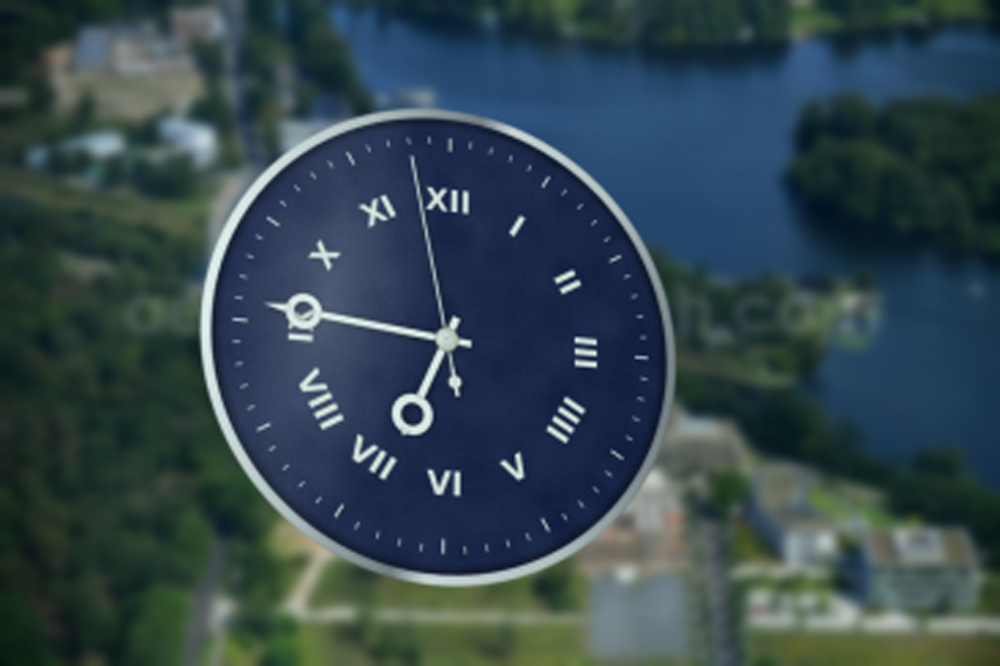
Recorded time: 6.45.58
